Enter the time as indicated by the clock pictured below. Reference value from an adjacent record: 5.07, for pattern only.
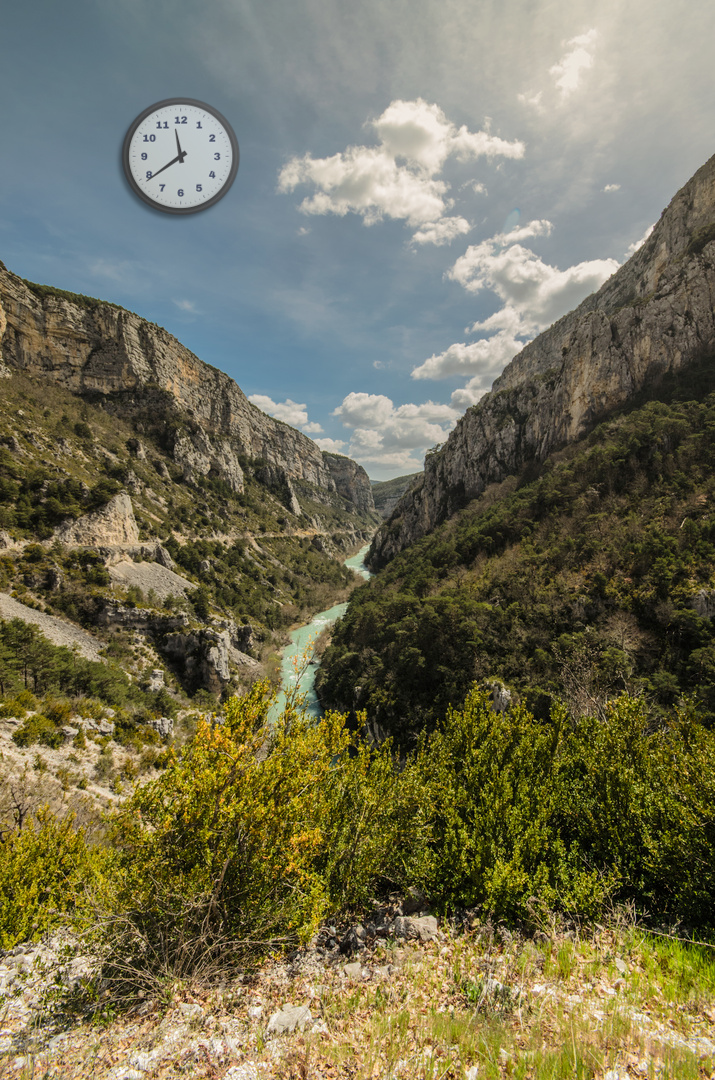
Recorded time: 11.39
